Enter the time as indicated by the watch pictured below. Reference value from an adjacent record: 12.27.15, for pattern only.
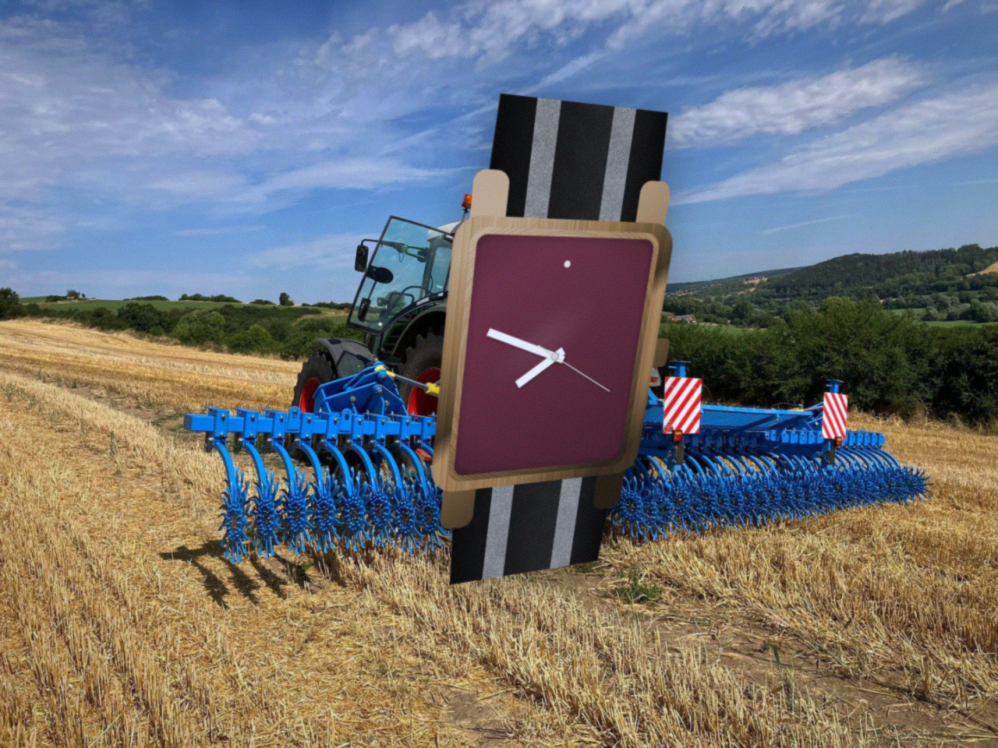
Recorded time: 7.48.20
